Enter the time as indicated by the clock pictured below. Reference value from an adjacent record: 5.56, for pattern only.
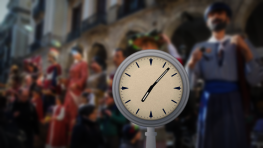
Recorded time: 7.07
